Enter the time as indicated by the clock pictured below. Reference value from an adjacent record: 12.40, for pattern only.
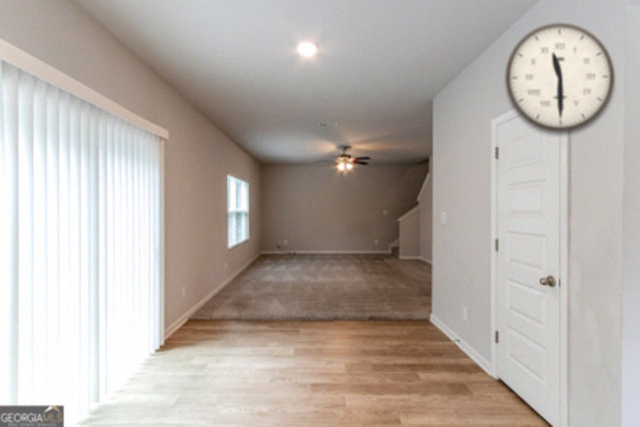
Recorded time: 11.30
